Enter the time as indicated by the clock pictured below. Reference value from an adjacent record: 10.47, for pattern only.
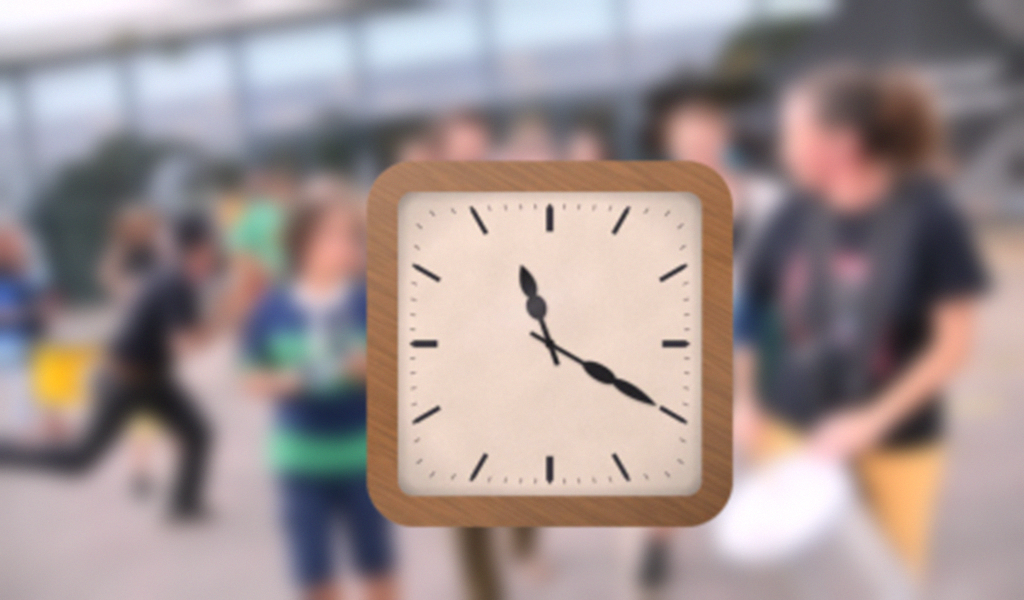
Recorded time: 11.20
